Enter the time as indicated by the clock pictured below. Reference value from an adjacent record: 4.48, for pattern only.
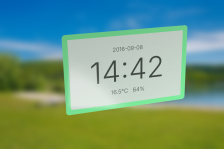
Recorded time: 14.42
